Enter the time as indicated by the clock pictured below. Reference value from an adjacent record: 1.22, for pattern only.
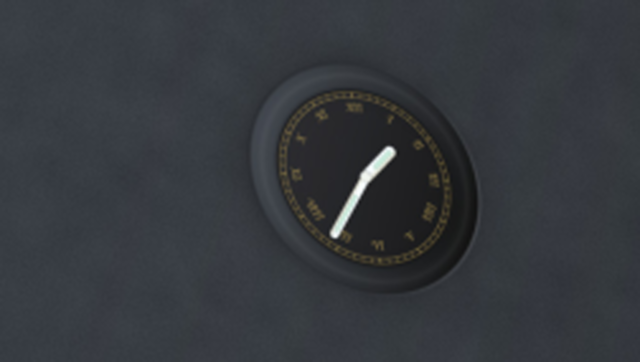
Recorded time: 1.36
